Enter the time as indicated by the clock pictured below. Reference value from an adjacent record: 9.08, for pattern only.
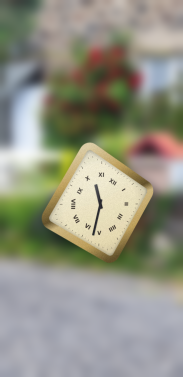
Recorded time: 10.27
